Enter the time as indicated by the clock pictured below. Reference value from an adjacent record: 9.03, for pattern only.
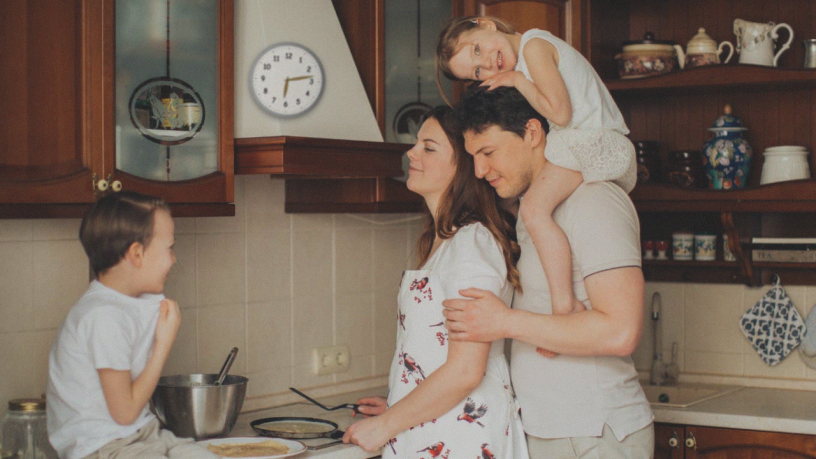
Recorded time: 6.13
